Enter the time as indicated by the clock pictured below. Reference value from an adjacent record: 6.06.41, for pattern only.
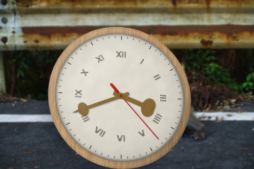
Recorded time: 3.41.23
